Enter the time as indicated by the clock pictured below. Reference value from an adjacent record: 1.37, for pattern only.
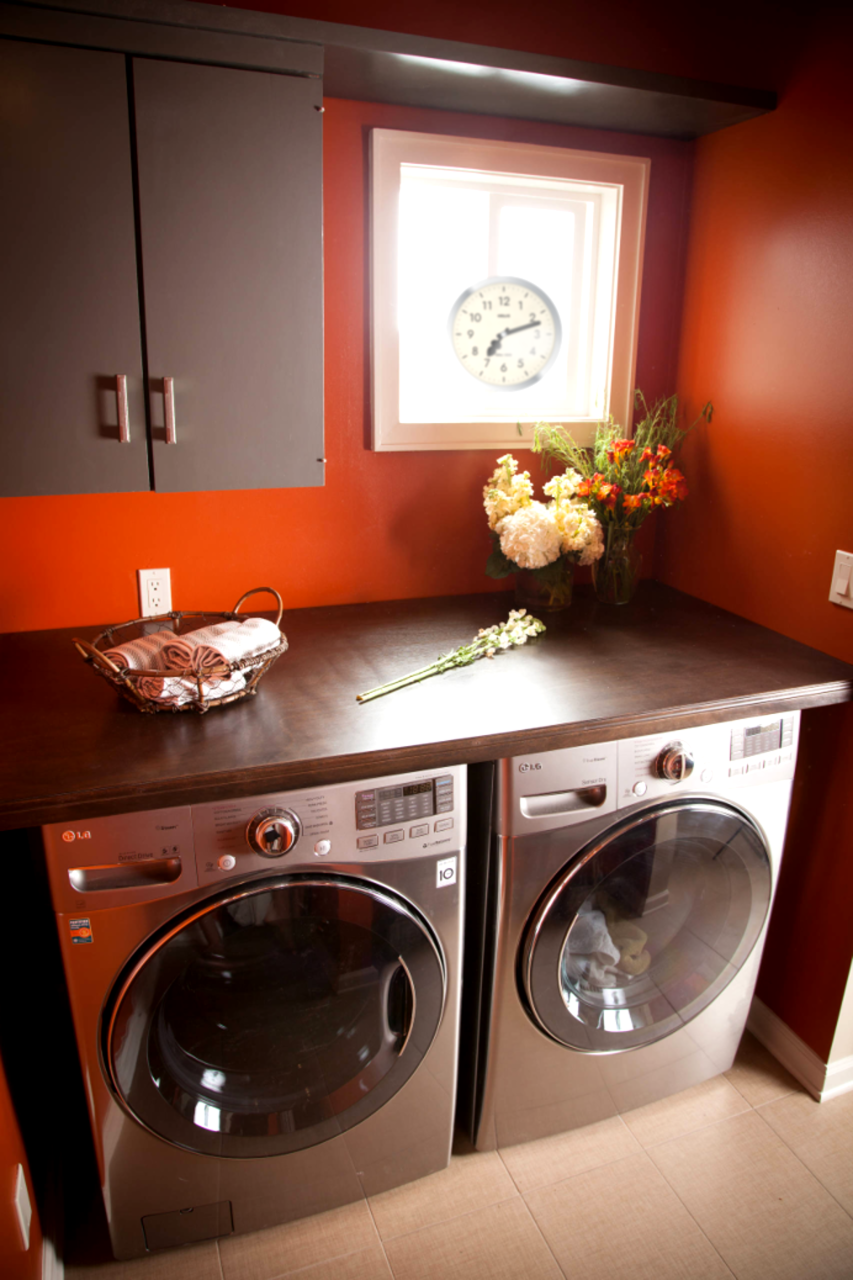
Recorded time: 7.12
